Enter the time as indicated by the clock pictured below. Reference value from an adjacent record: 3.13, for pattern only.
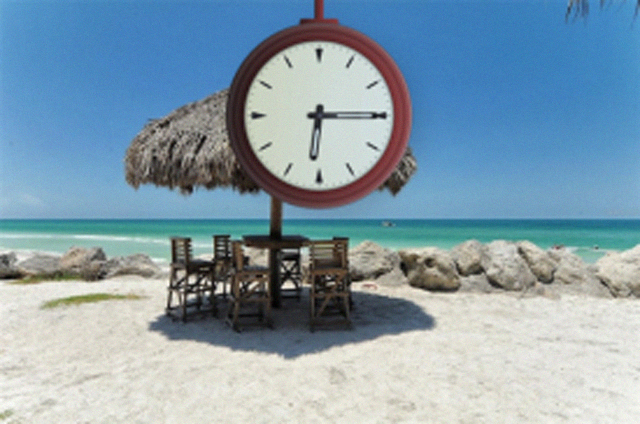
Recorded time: 6.15
